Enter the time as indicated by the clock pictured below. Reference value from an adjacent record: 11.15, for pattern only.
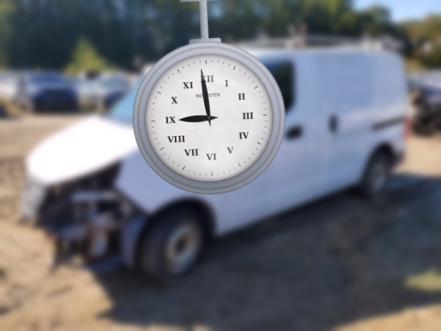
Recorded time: 8.59
